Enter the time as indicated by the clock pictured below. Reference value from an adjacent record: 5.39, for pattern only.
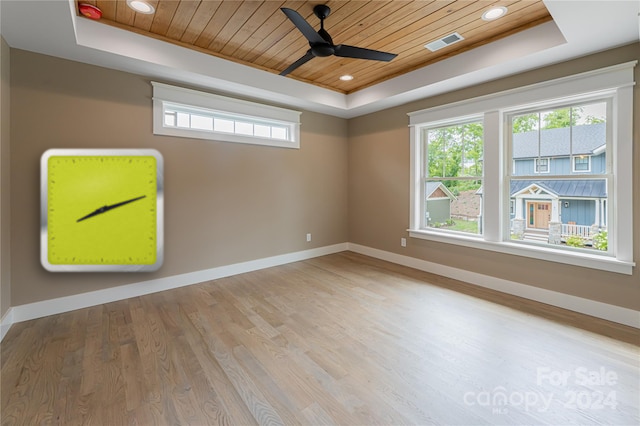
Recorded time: 8.12
